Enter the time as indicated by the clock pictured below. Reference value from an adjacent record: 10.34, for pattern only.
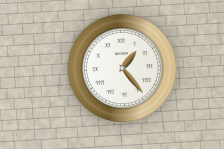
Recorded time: 1.24
